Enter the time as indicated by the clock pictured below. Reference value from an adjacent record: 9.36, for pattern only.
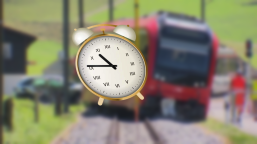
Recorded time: 10.46
